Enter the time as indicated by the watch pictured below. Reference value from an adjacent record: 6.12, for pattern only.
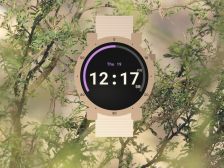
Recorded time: 12.17
